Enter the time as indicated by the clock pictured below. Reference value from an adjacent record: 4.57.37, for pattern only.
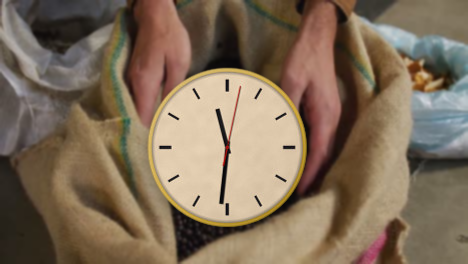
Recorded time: 11.31.02
